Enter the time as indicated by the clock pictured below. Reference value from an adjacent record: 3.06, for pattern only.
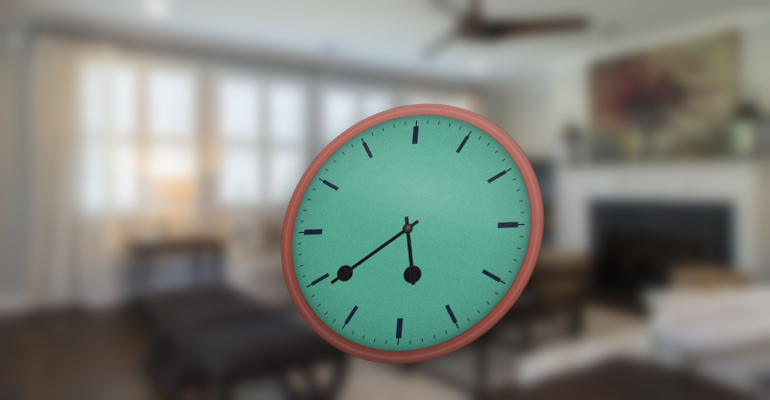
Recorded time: 5.39
